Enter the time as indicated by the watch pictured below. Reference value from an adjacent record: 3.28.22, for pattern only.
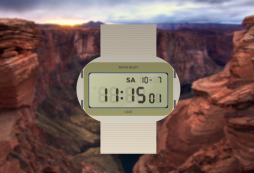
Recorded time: 11.15.01
